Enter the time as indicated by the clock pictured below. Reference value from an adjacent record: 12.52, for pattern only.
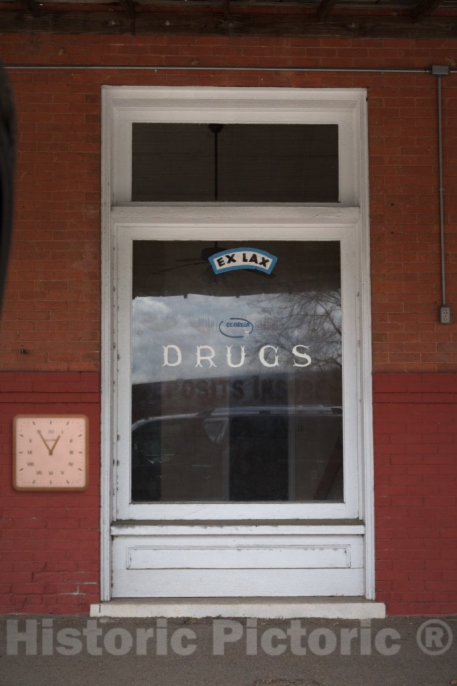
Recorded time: 12.55
